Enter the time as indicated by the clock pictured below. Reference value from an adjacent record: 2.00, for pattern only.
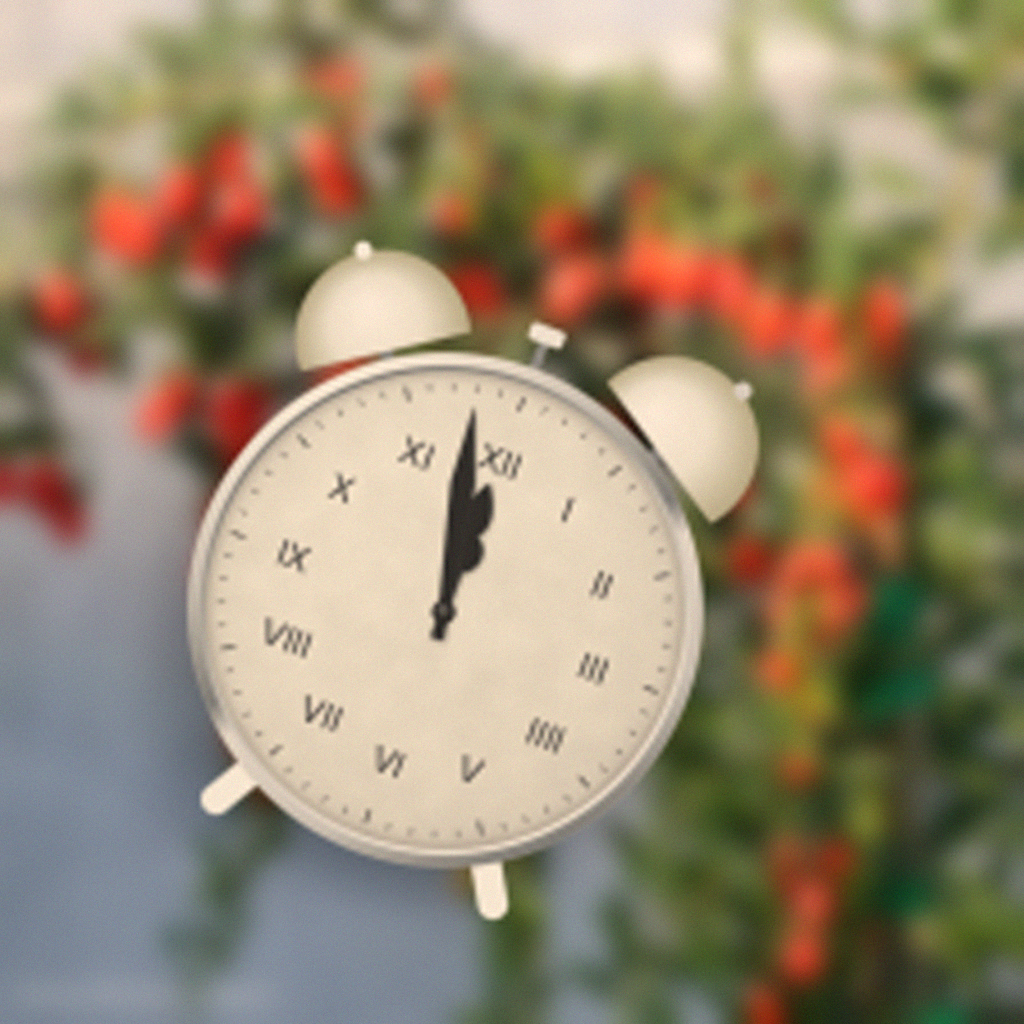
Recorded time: 11.58
